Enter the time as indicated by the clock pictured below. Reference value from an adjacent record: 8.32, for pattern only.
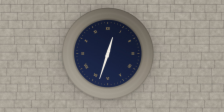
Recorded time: 12.33
